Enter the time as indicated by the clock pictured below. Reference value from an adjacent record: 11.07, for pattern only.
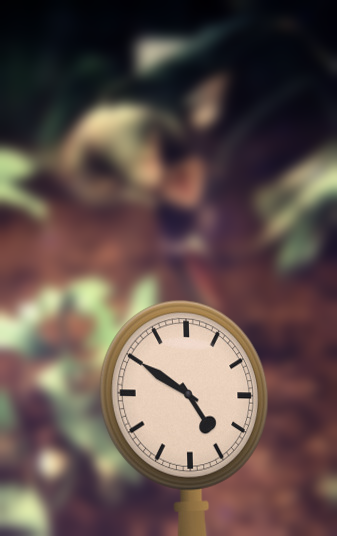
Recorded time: 4.50
